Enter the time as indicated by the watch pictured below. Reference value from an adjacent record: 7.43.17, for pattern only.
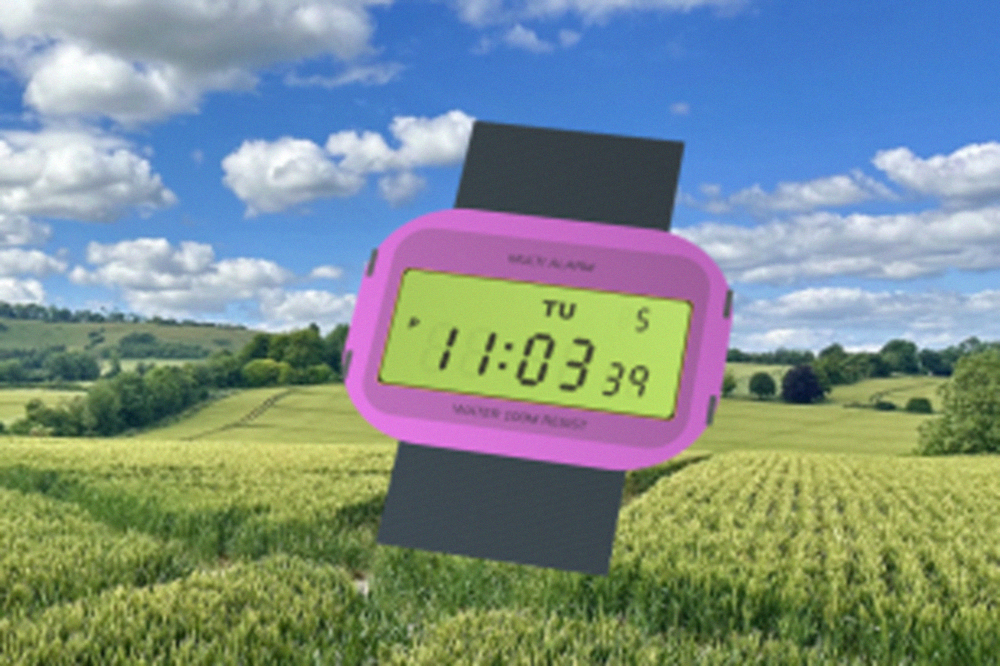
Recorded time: 11.03.39
